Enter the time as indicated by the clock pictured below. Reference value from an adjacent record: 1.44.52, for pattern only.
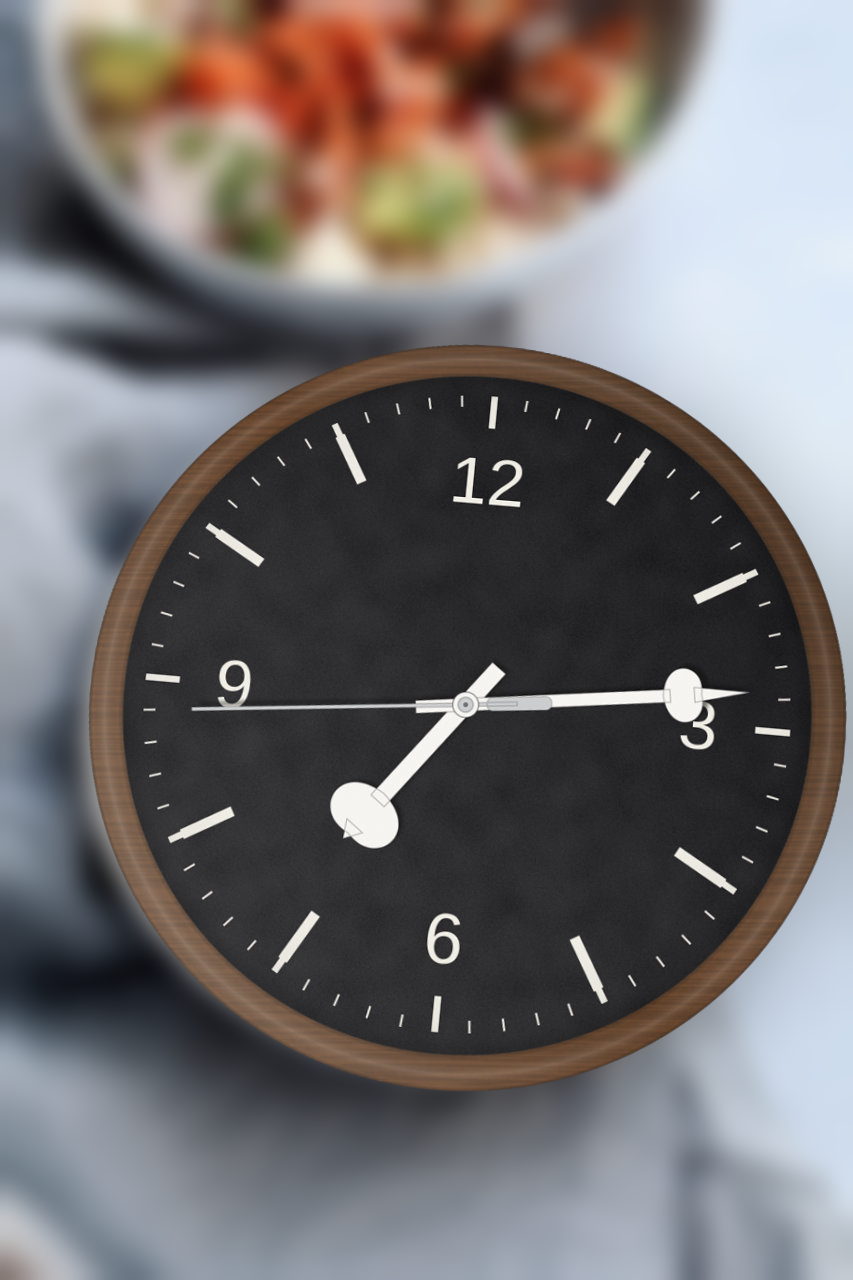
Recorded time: 7.13.44
